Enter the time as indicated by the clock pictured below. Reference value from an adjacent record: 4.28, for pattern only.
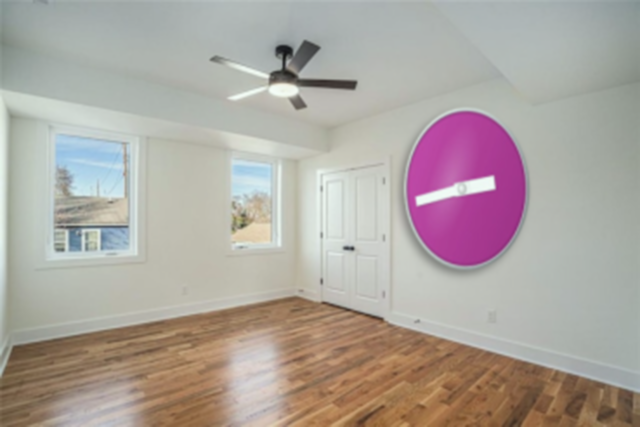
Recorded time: 2.43
